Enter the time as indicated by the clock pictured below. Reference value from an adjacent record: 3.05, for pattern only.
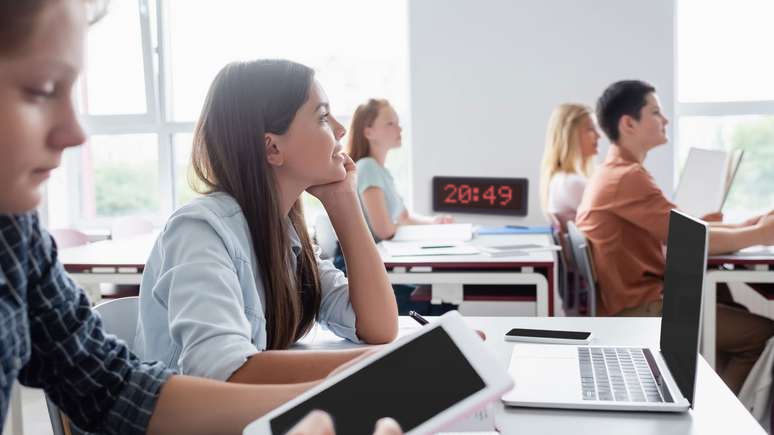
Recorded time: 20.49
